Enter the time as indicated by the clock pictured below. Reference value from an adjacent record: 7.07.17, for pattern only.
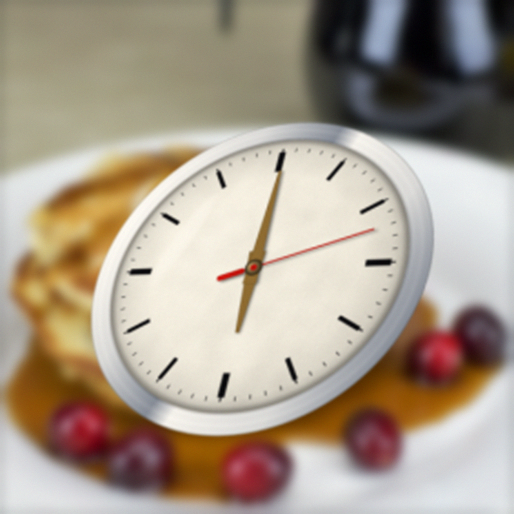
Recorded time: 6.00.12
